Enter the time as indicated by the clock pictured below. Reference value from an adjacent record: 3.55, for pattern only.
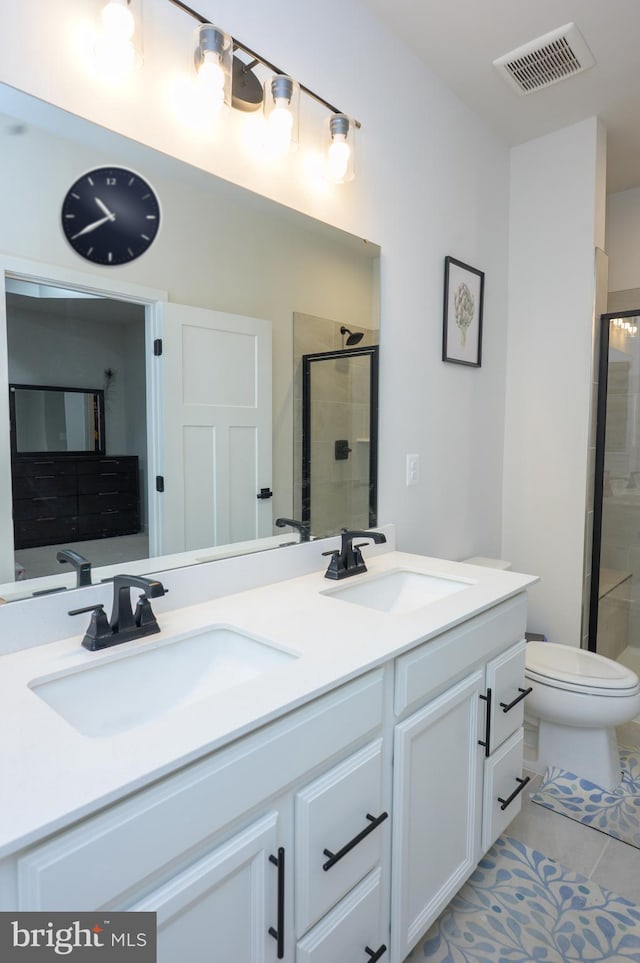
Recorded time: 10.40
